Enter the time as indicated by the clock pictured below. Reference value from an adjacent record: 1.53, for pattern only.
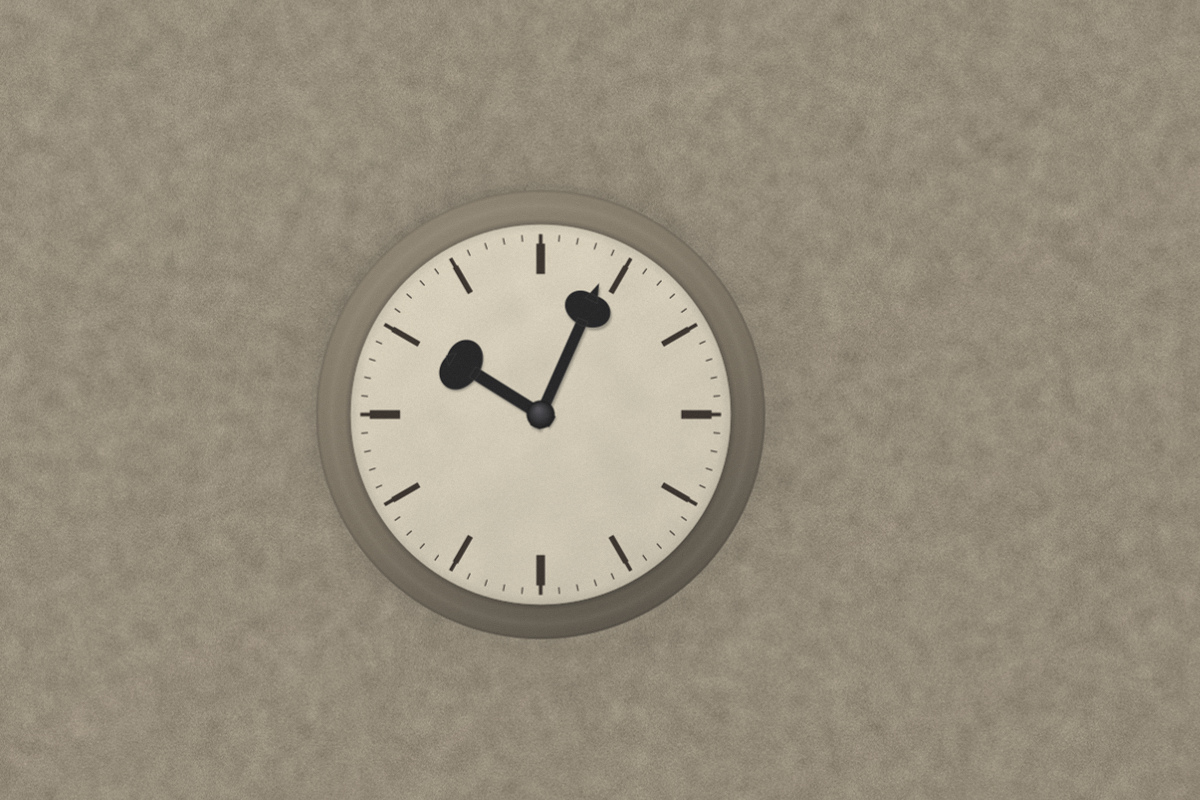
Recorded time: 10.04
